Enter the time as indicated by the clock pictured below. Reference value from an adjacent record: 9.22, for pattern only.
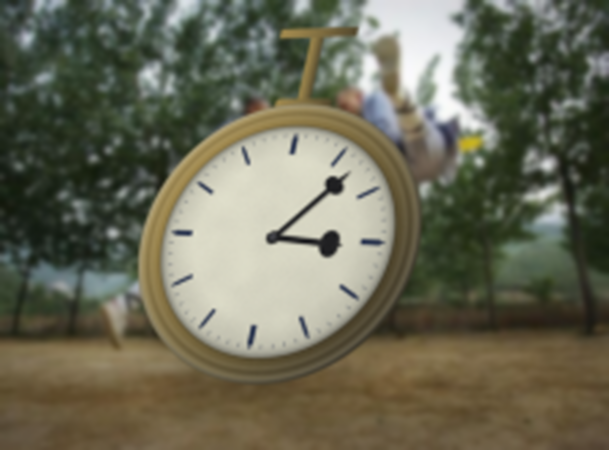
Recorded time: 3.07
